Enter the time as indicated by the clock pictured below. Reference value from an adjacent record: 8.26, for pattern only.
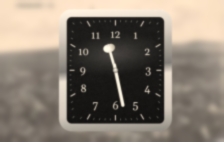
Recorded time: 11.28
